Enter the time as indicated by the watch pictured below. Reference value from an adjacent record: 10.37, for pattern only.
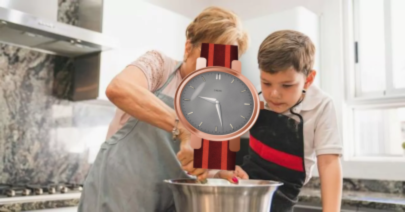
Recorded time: 9.28
